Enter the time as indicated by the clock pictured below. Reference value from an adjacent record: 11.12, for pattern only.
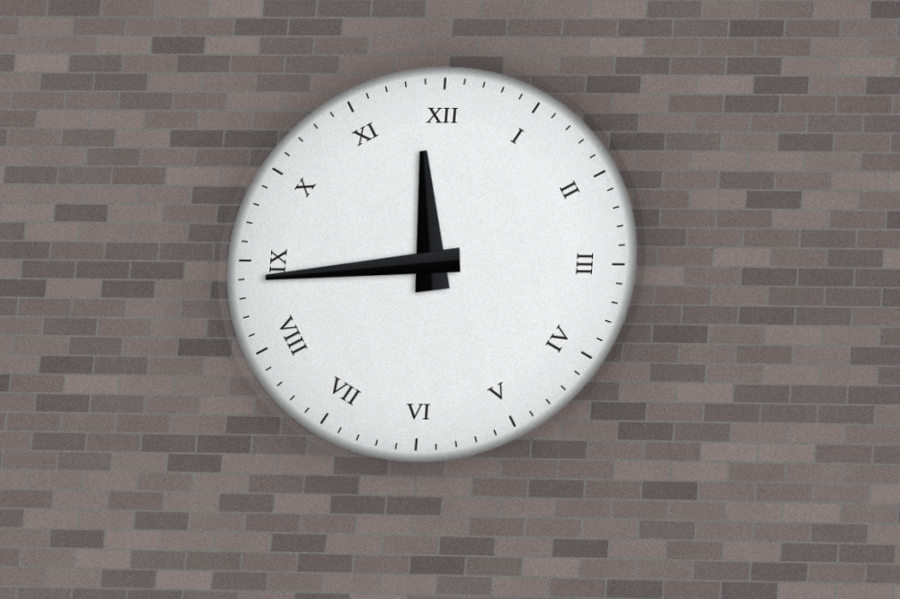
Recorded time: 11.44
